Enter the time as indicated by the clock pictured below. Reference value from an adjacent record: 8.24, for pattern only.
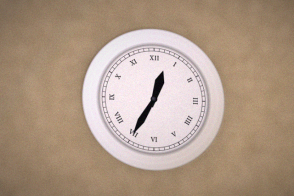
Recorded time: 12.35
